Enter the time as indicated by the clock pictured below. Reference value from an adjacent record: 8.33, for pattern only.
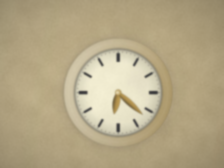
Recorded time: 6.22
